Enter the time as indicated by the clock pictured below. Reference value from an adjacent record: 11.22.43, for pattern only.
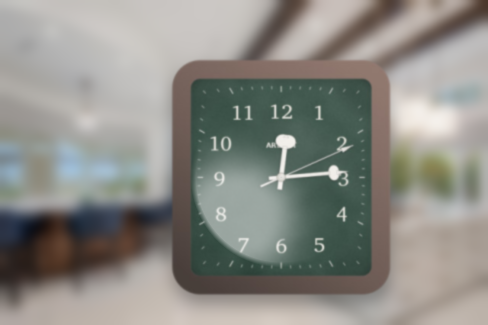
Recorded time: 12.14.11
